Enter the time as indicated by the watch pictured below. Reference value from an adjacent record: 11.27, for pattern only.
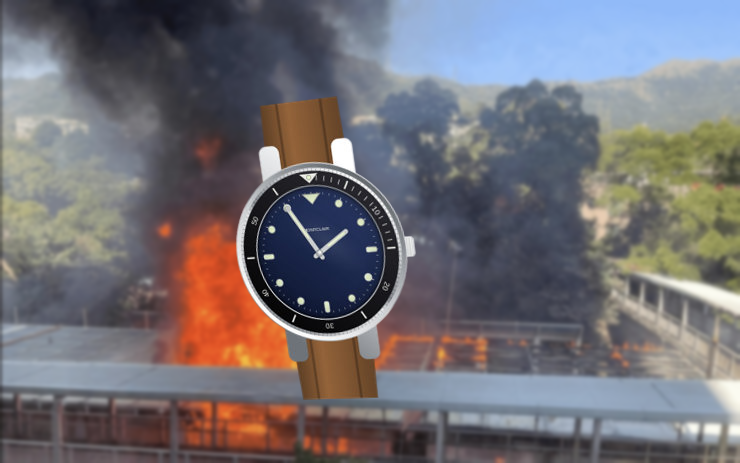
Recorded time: 1.55
